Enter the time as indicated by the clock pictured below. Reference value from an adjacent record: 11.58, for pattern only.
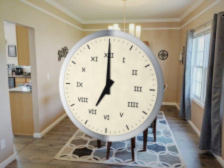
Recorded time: 7.00
